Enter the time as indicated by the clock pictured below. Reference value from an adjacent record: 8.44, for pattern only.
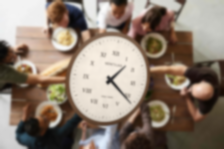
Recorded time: 1.21
